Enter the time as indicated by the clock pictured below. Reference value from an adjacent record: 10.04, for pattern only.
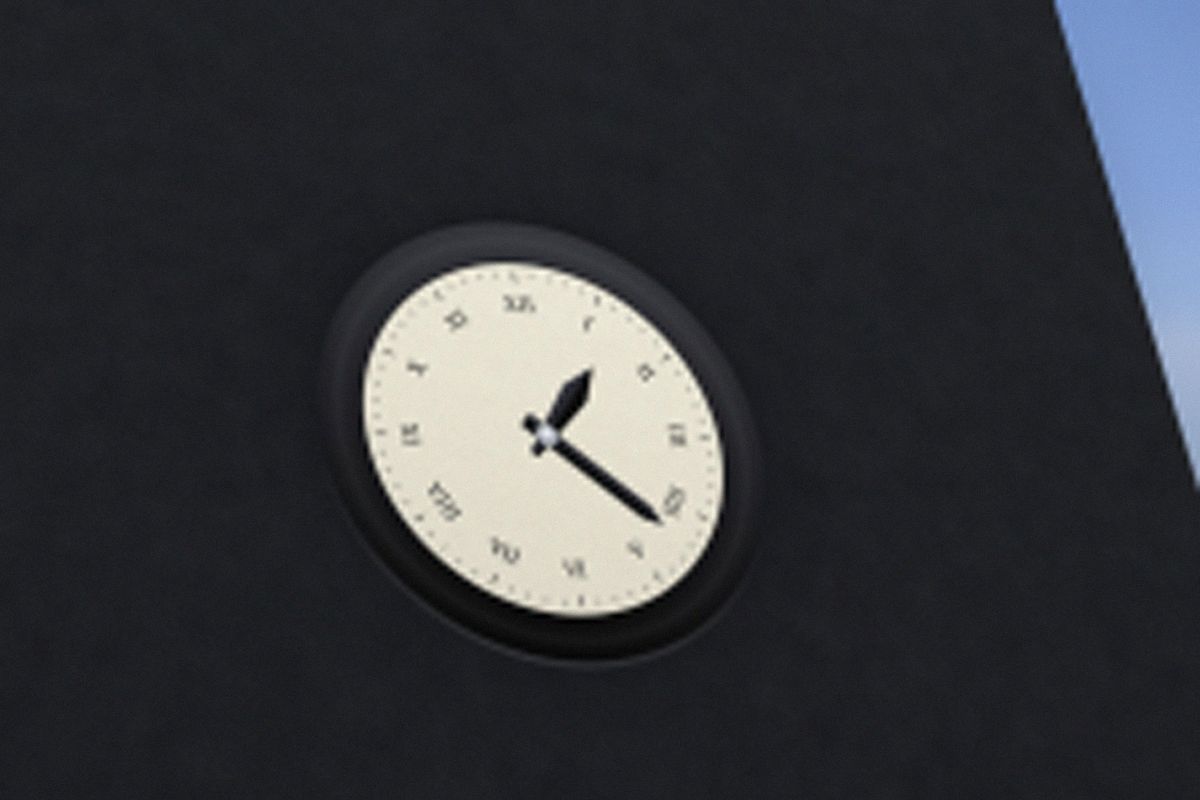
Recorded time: 1.22
